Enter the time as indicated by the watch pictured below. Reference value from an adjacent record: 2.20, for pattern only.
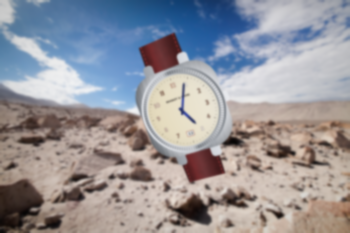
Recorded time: 5.04
